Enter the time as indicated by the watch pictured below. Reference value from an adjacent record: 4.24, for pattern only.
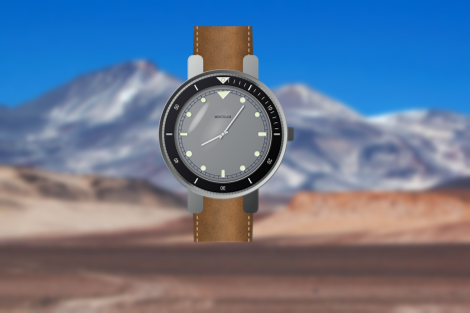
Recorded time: 8.06
